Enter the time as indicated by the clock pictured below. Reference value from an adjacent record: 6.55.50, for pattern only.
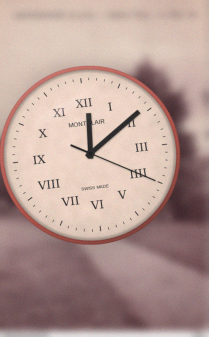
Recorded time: 12.09.20
